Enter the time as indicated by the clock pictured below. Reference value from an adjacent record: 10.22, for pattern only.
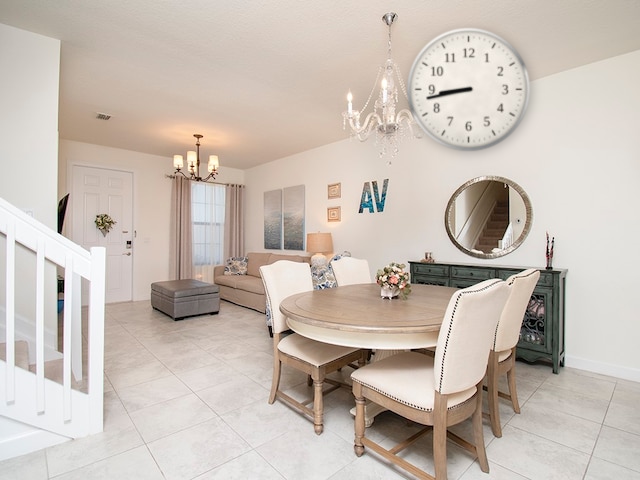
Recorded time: 8.43
